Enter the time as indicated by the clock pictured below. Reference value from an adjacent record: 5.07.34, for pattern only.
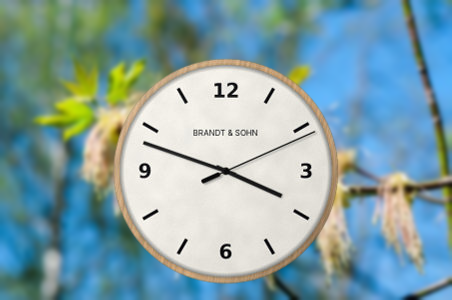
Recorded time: 3.48.11
